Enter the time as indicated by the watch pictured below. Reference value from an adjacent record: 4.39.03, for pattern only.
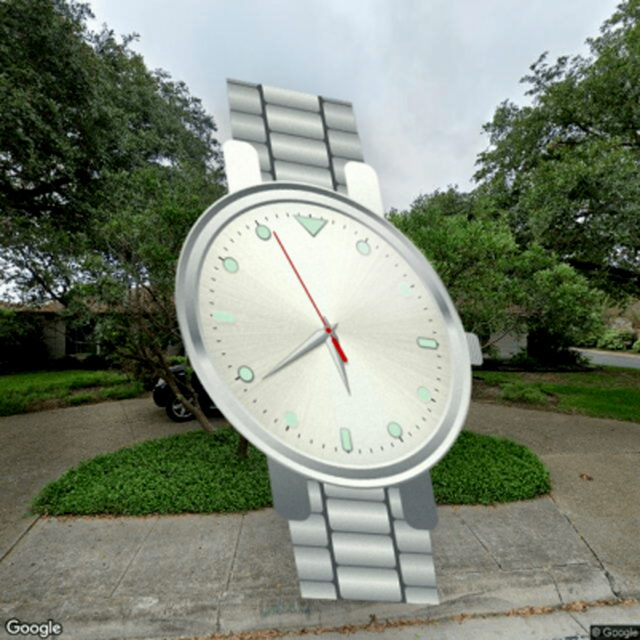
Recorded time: 5.38.56
